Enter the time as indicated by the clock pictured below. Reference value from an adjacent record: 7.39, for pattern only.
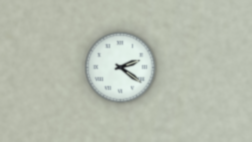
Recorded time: 2.21
